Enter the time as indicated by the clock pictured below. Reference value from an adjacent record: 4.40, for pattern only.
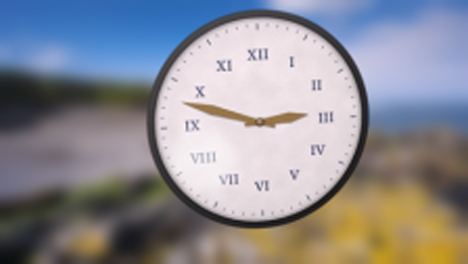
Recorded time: 2.48
